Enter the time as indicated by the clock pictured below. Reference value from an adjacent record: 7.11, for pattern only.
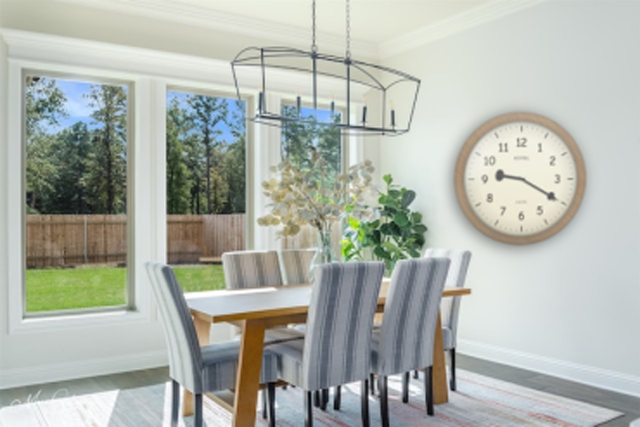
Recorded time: 9.20
